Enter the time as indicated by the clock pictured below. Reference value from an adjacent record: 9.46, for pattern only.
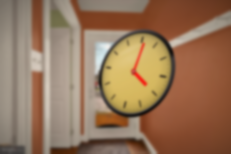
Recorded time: 4.01
